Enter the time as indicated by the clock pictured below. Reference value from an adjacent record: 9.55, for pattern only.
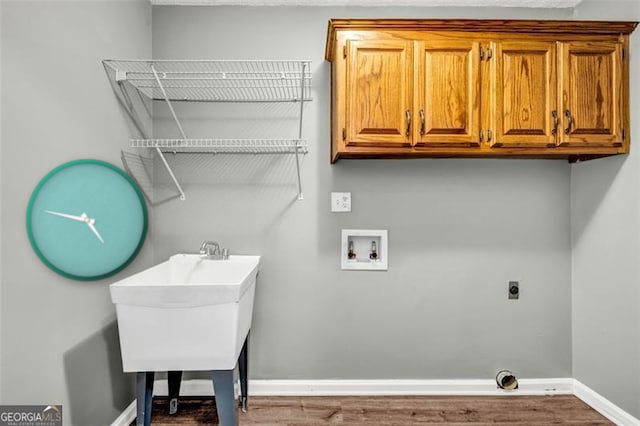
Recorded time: 4.47
